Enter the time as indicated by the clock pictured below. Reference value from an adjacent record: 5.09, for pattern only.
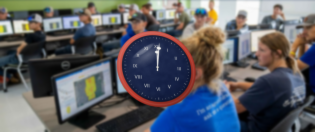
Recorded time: 12.01
